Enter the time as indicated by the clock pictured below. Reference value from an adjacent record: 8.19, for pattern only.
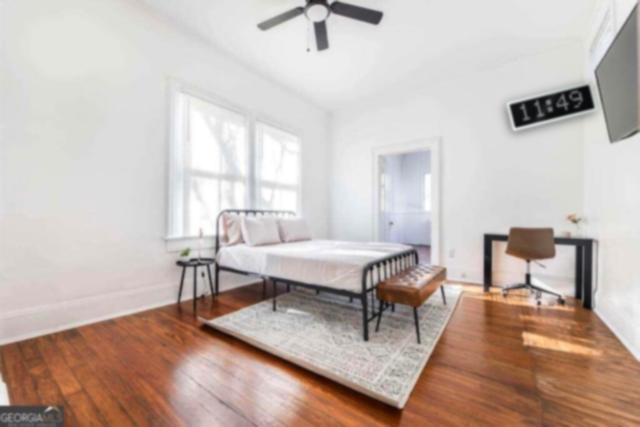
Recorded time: 11.49
